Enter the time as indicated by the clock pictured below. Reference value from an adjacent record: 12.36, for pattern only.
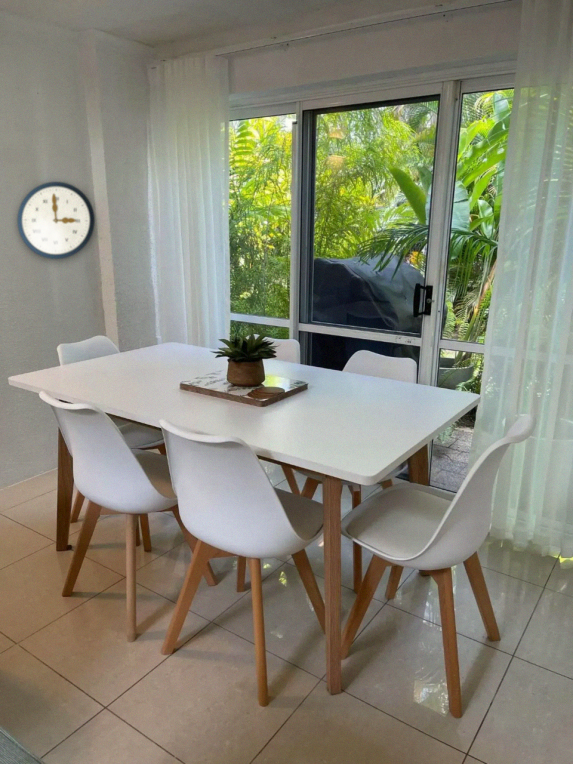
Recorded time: 2.59
